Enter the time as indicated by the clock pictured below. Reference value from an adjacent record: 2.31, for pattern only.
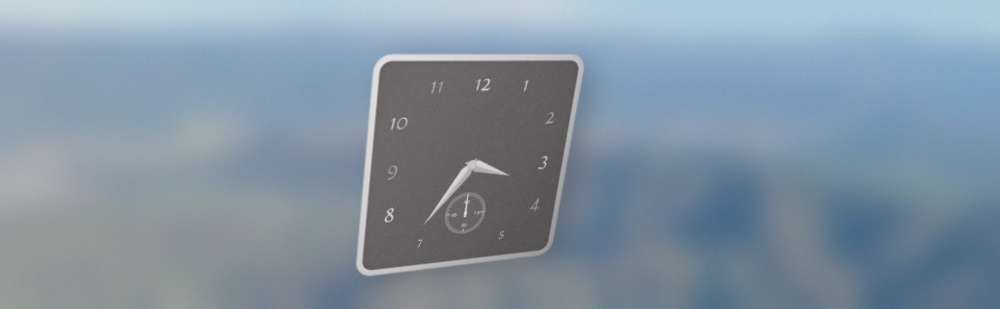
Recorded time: 3.36
